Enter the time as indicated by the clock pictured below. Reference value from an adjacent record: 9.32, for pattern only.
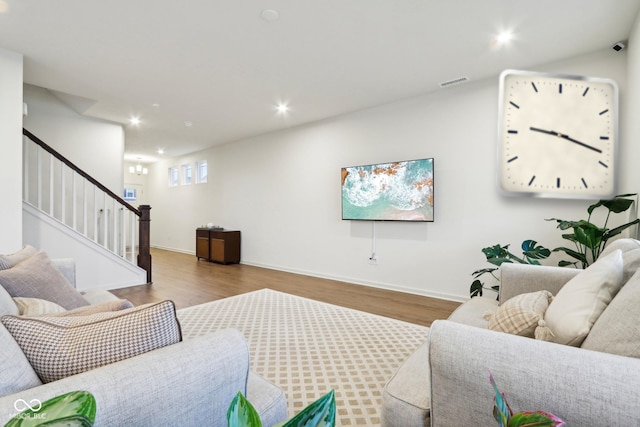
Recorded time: 9.18
